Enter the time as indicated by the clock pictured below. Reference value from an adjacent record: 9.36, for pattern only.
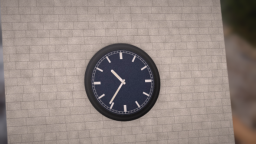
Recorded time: 10.36
